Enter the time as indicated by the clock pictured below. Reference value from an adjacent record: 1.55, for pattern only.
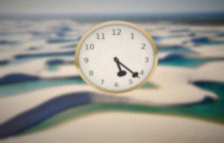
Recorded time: 5.22
